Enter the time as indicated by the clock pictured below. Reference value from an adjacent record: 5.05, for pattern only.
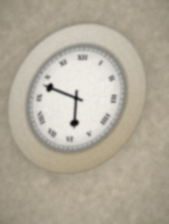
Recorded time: 5.48
